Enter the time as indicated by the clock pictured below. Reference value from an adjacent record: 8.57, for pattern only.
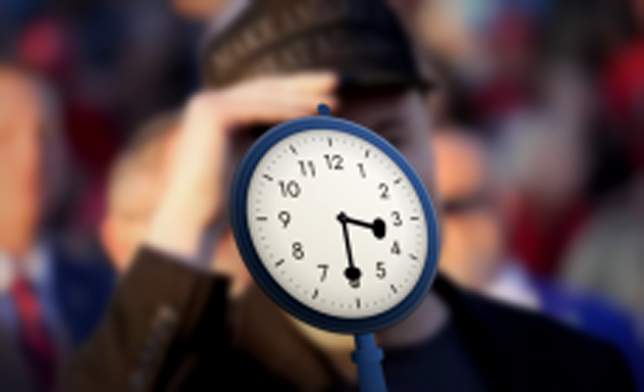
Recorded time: 3.30
